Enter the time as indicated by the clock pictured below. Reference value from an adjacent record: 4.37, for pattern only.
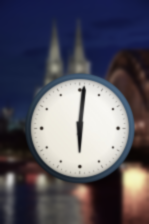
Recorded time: 6.01
